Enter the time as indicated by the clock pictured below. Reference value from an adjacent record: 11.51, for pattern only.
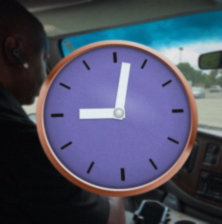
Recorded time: 9.02
